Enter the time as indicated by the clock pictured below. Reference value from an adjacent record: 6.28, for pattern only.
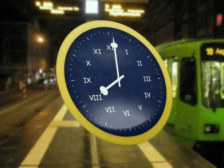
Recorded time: 8.01
